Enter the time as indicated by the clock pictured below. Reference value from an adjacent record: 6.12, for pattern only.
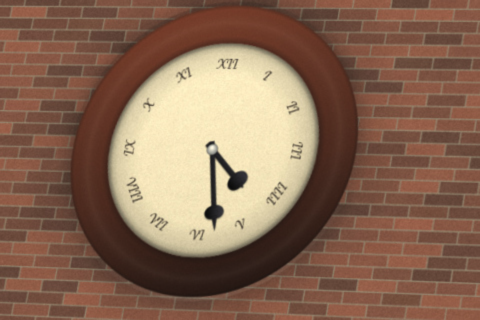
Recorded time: 4.28
